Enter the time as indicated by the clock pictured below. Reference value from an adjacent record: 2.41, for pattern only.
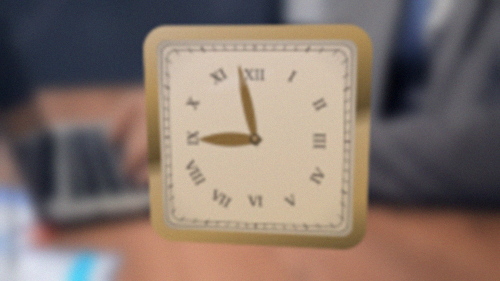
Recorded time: 8.58
